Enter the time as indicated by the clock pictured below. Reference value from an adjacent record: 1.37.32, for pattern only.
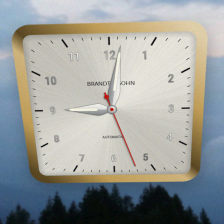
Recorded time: 9.01.27
